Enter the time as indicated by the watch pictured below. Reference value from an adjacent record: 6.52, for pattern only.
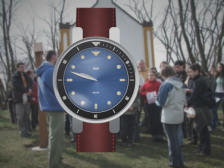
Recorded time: 9.48
